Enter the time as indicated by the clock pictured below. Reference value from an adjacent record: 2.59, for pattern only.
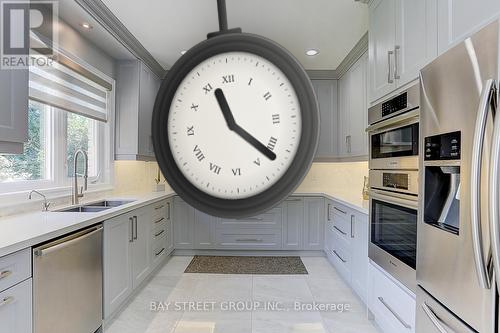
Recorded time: 11.22
